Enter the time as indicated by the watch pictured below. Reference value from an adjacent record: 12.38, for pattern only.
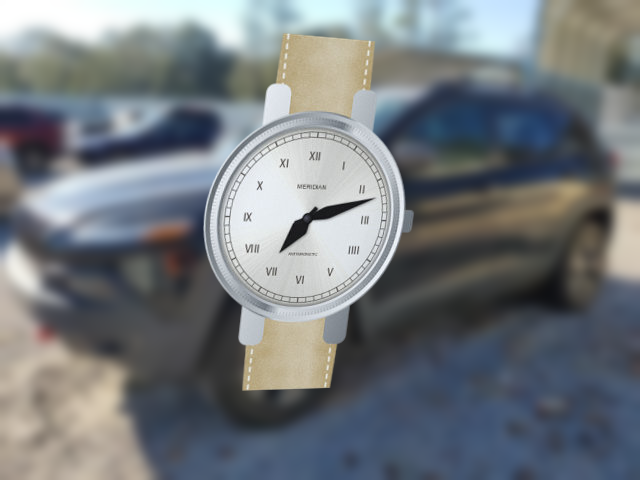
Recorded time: 7.12
